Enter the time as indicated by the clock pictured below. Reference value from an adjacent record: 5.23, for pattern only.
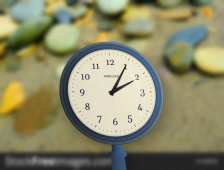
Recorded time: 2.05
